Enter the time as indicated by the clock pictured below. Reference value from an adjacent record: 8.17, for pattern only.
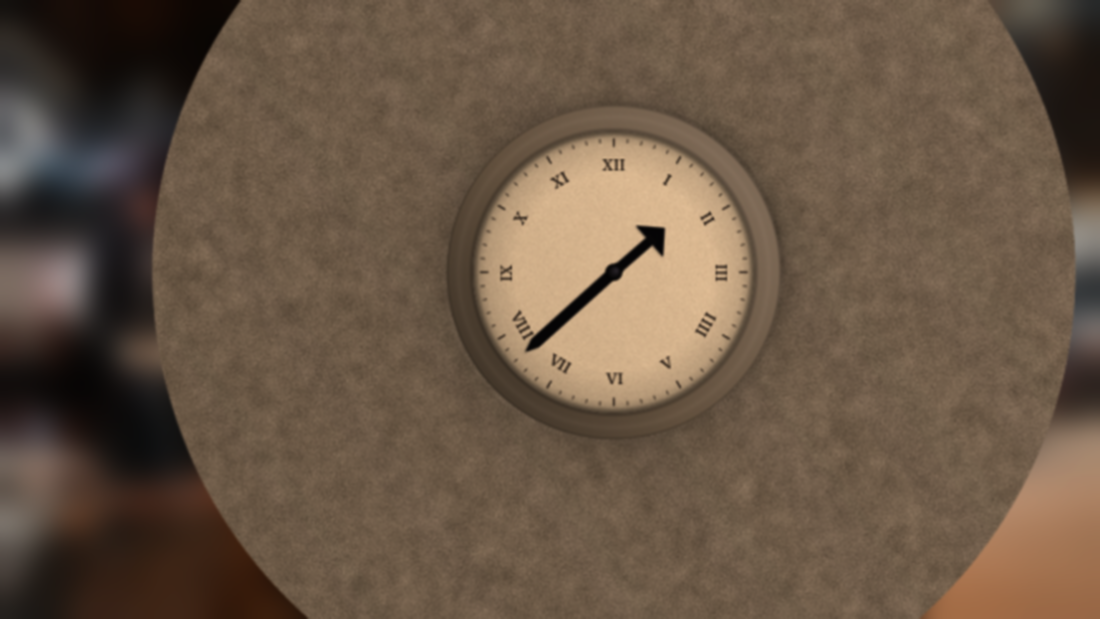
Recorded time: 1.38
